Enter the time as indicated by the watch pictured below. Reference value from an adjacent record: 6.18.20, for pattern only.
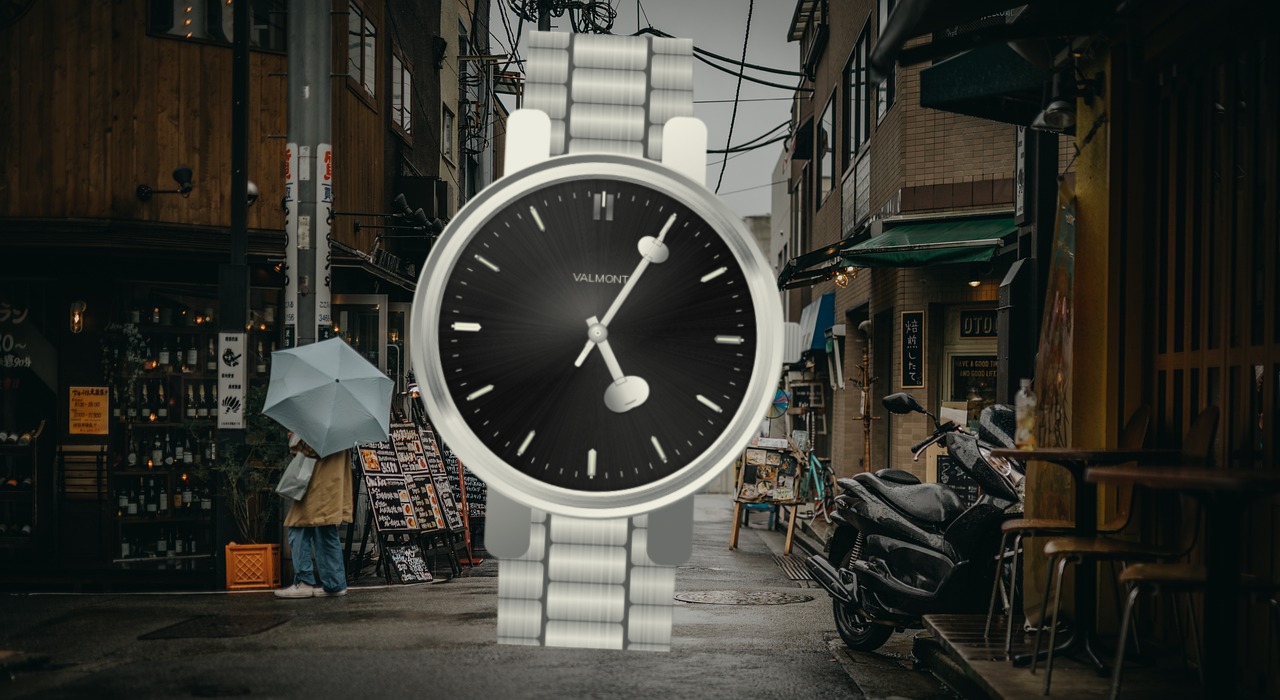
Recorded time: 5.05.05
